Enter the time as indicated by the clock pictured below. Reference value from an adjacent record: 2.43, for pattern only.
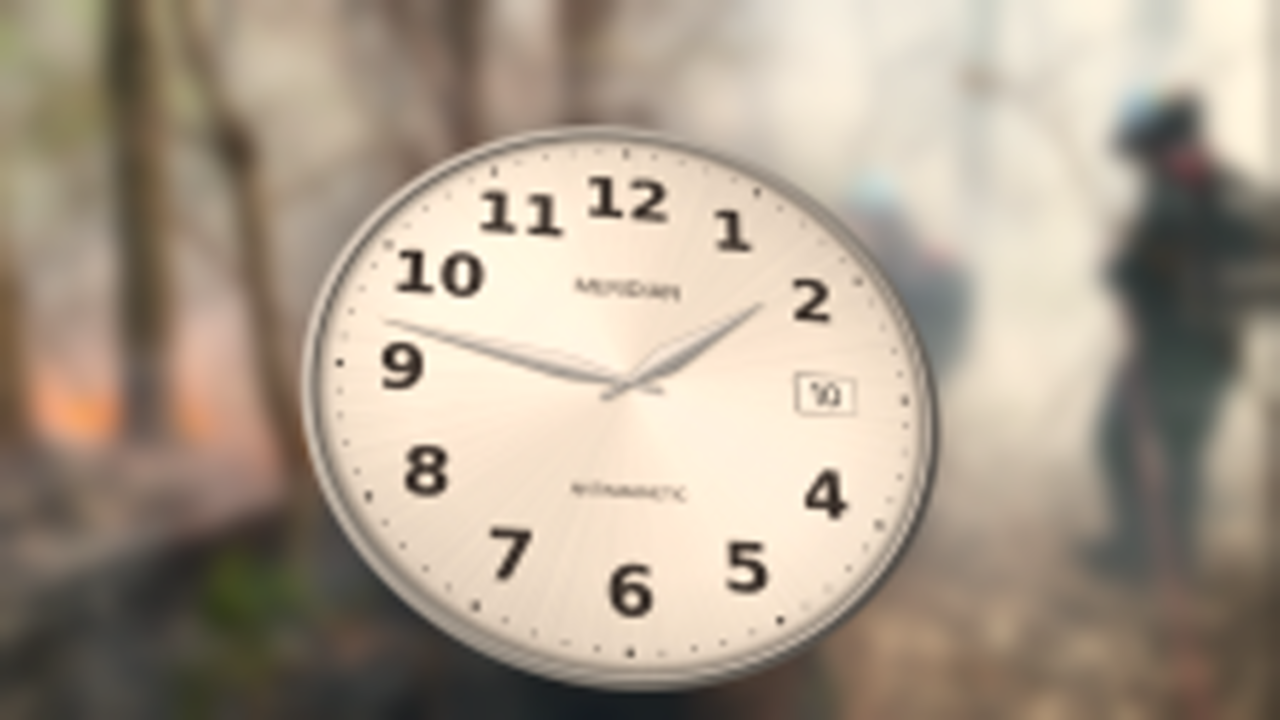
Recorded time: 1.47
